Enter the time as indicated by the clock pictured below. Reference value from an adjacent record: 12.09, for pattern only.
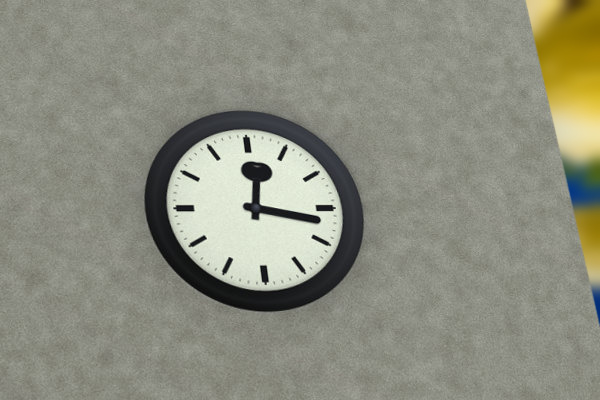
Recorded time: 12.17
